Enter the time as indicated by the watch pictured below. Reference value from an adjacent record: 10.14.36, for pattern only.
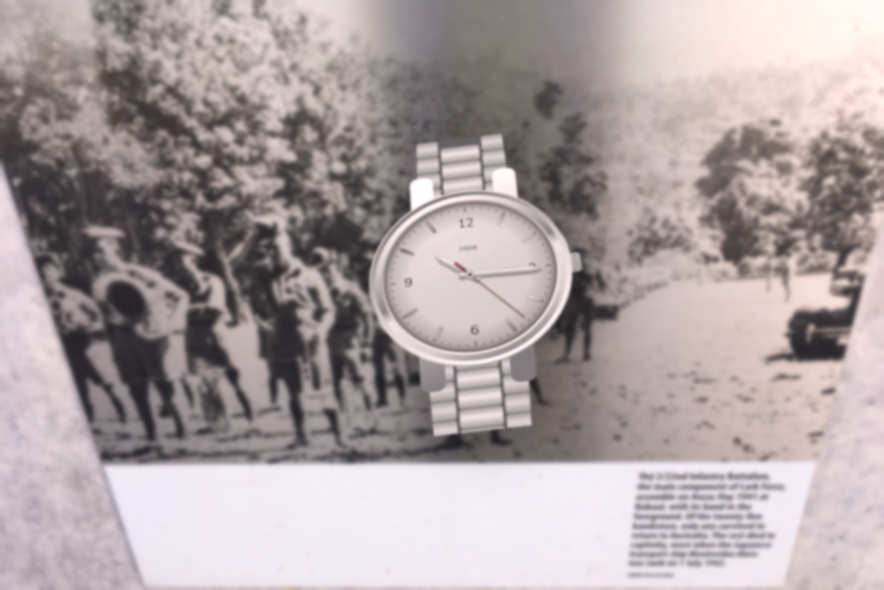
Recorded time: 10.15.23
